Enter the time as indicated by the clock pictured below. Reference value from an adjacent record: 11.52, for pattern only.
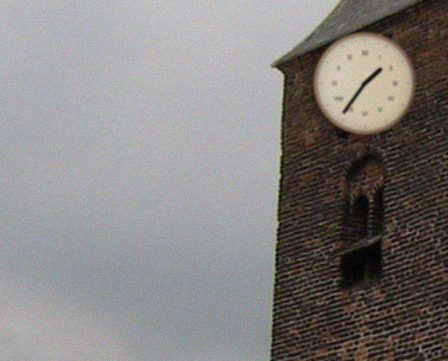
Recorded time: 1.36
